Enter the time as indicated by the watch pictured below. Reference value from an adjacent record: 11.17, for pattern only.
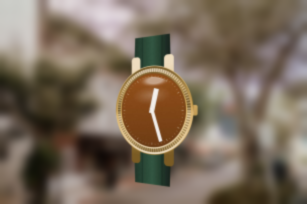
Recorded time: 12.27
